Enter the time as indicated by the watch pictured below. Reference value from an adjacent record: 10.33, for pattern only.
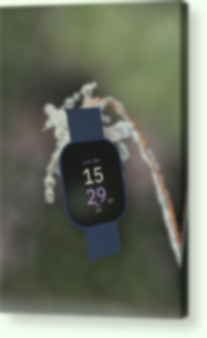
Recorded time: 15.29
